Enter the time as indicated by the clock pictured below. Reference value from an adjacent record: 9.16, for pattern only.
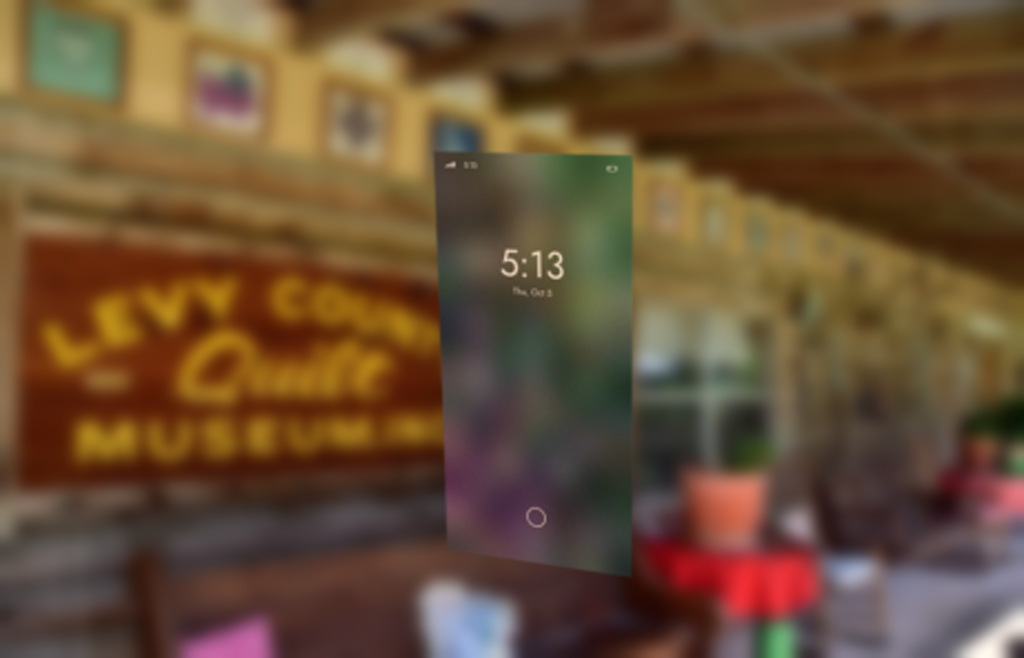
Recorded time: 5.13
